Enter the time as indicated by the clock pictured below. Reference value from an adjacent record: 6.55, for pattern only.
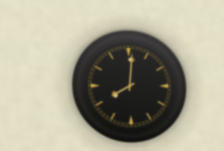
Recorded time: 8.01
